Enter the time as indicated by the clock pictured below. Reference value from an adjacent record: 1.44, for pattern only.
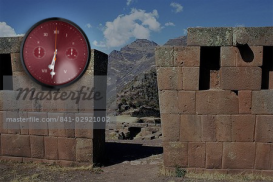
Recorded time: 6.31
